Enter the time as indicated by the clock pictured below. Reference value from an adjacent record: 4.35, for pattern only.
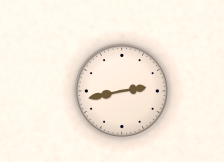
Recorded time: 2.43
